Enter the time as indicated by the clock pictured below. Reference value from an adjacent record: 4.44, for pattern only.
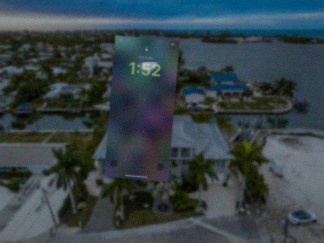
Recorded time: 1.52
